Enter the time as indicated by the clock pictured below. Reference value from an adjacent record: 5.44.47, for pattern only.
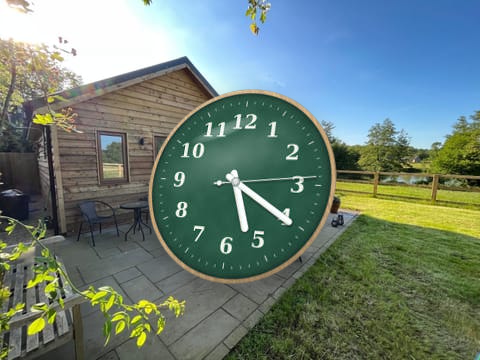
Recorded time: 5.20.14
